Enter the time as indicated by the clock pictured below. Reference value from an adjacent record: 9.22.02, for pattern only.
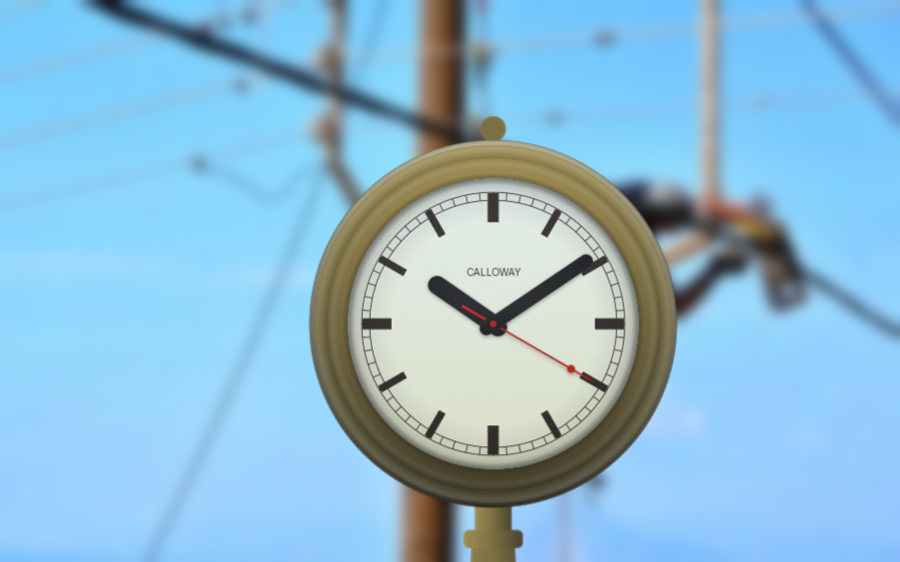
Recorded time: 10.09.20
